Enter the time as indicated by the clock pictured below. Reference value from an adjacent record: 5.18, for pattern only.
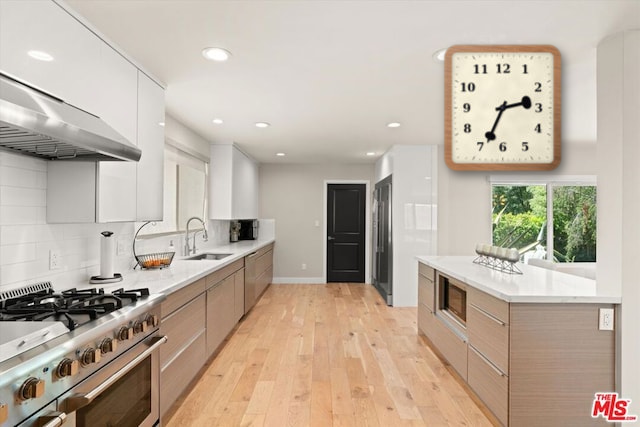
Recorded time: 2.34
